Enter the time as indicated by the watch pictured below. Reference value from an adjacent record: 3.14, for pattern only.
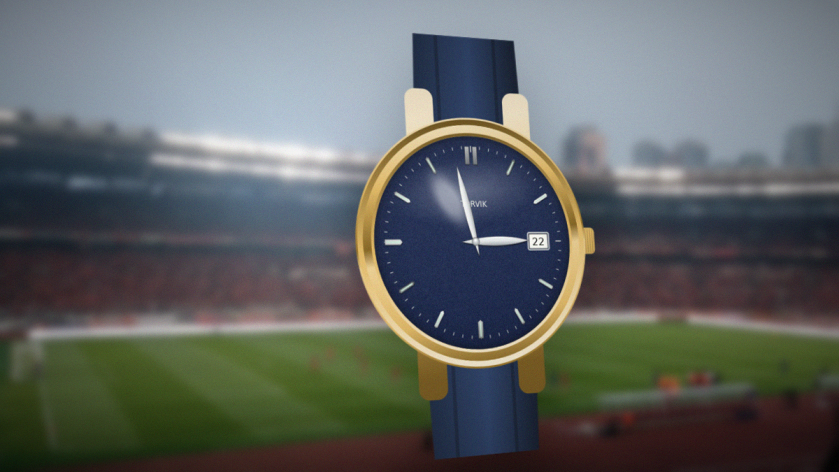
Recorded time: 2.58
